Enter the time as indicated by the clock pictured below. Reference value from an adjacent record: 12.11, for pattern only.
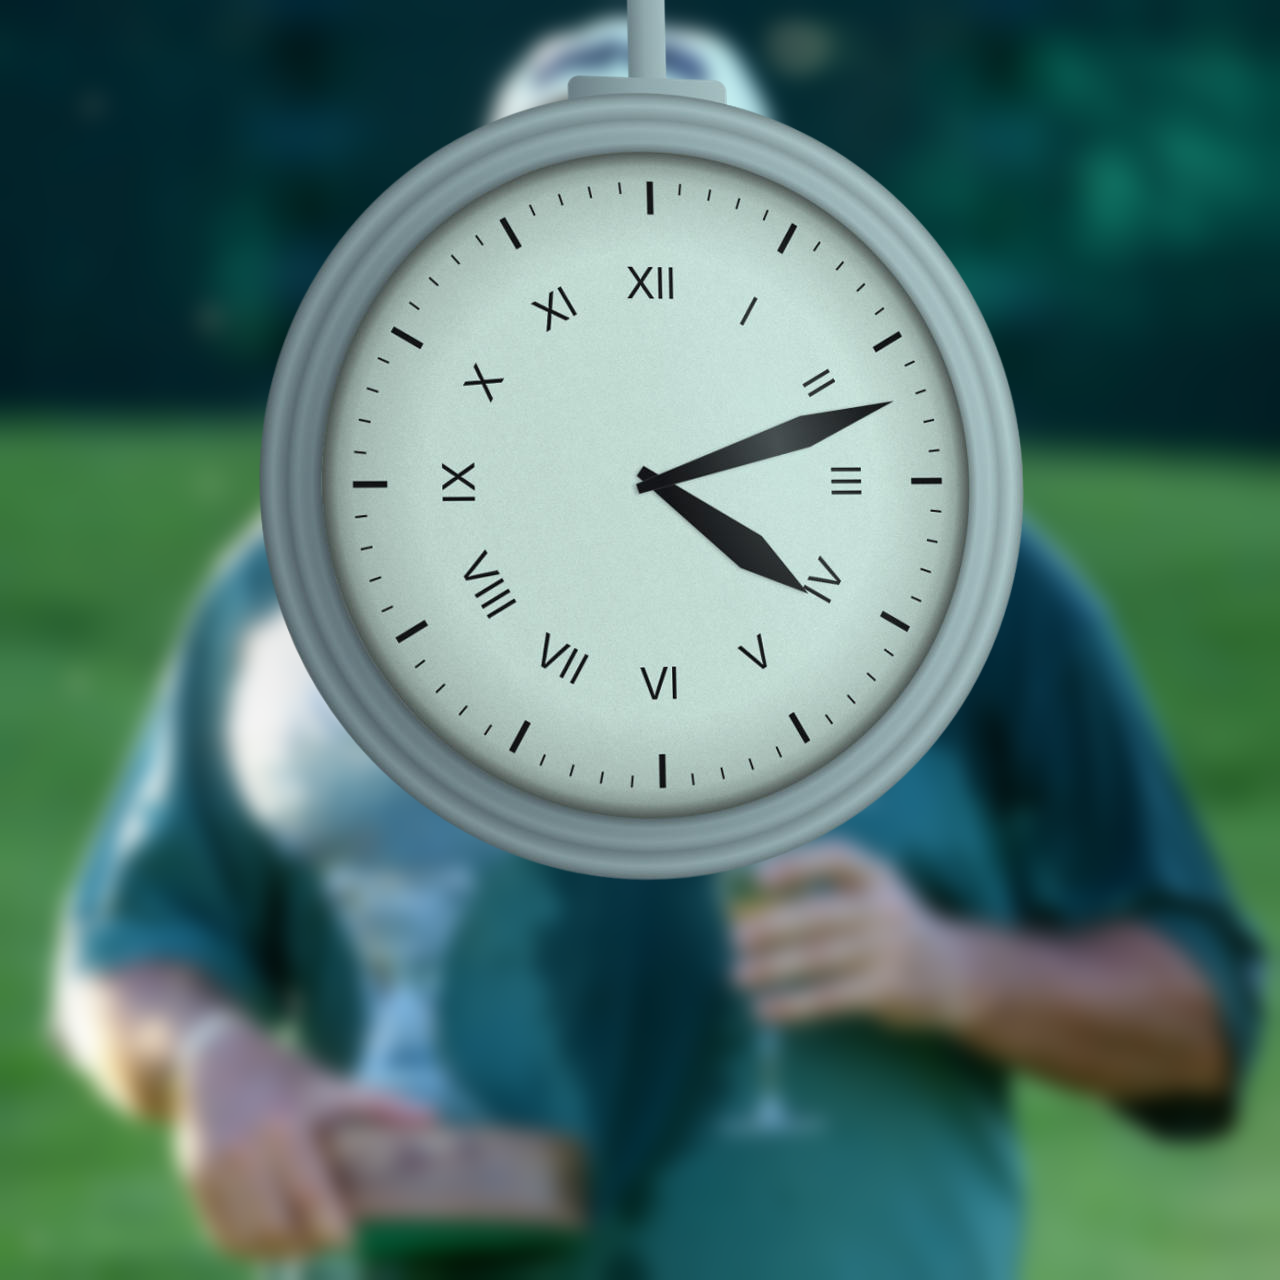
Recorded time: 4.12
